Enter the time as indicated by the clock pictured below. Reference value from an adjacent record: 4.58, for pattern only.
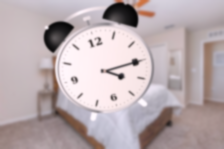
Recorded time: 4.15
